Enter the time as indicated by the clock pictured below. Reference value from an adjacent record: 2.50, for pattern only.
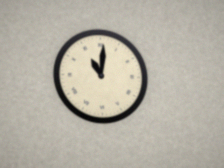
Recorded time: 11.01
